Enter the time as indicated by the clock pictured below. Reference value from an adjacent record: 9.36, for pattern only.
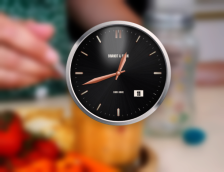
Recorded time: 12.42
